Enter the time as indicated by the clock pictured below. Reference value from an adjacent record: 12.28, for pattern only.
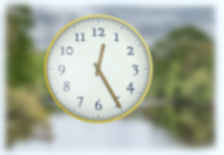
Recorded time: 12.25
